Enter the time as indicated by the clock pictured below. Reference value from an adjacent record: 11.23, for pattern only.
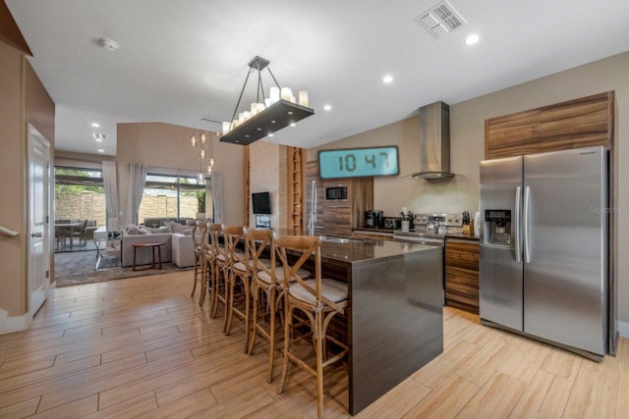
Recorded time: 10.47
